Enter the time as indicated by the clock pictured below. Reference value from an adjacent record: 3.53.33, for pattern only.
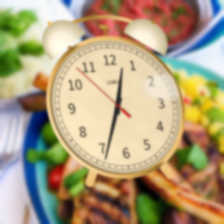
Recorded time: 12.33.53
